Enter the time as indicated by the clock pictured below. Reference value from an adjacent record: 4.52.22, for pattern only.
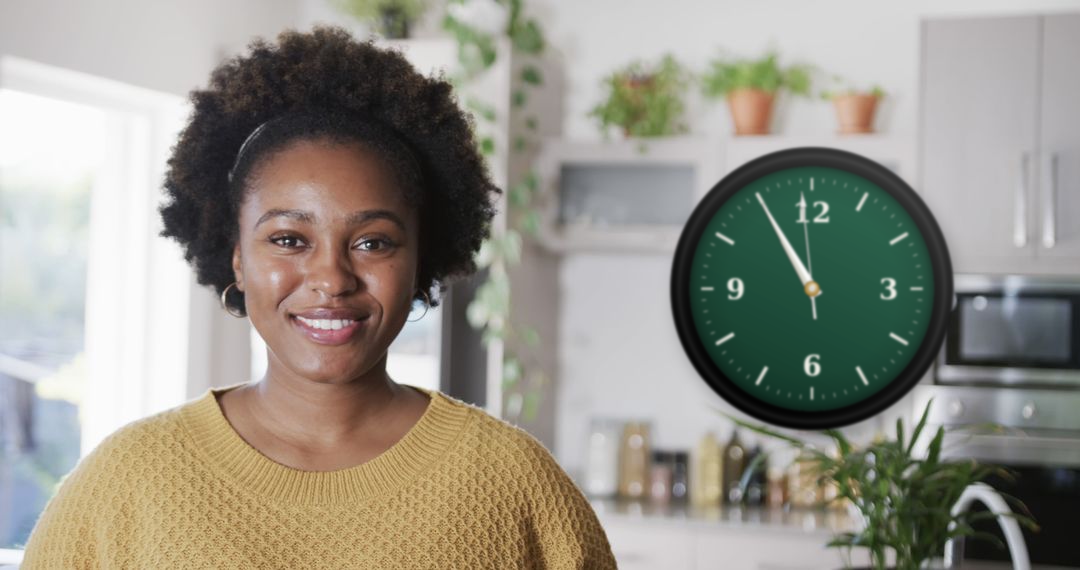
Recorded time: 10.54.59
